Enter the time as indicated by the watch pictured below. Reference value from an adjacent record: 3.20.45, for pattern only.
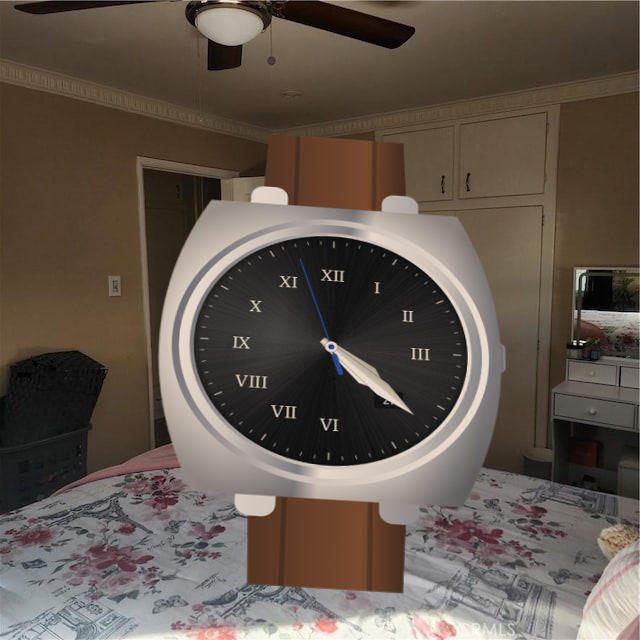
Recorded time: 4.21.57
